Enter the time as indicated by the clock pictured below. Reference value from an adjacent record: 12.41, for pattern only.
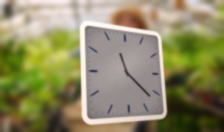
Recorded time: 11.22
